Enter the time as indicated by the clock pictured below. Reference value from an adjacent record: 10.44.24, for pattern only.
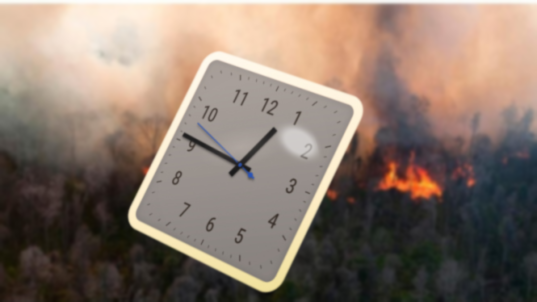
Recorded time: 12.45.48
